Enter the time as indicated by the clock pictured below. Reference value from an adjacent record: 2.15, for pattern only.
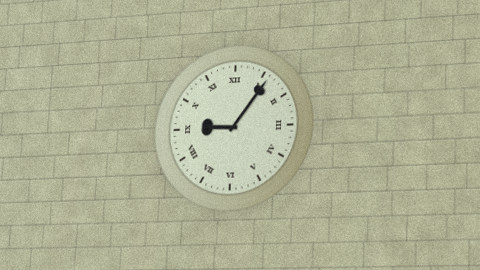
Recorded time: 9.06
